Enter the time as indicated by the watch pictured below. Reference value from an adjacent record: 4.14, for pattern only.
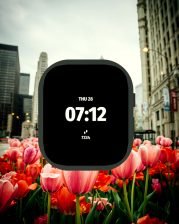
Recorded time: 7.12
